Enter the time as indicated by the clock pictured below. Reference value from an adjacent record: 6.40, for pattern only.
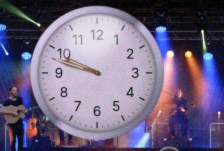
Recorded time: 9.48
